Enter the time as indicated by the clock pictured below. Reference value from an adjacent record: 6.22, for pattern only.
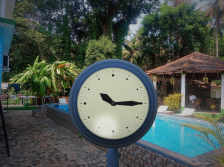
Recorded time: 10.15
